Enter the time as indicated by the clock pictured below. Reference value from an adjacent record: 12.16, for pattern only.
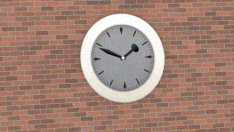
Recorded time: 1.49
